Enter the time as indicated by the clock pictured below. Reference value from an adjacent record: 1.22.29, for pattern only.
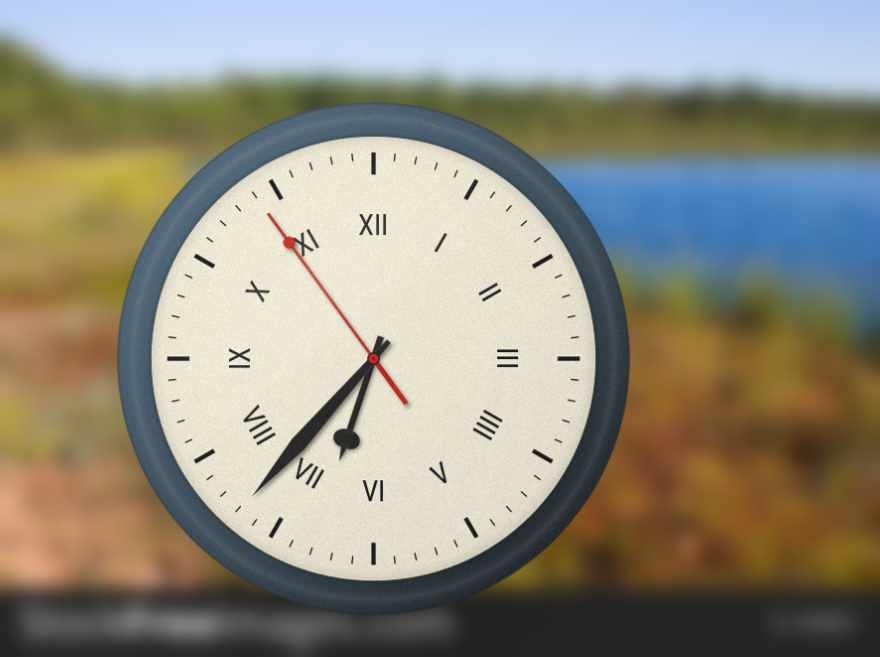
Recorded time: 6.36.54
